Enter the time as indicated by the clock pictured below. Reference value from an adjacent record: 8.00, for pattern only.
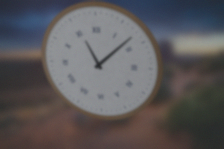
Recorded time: 11.08
